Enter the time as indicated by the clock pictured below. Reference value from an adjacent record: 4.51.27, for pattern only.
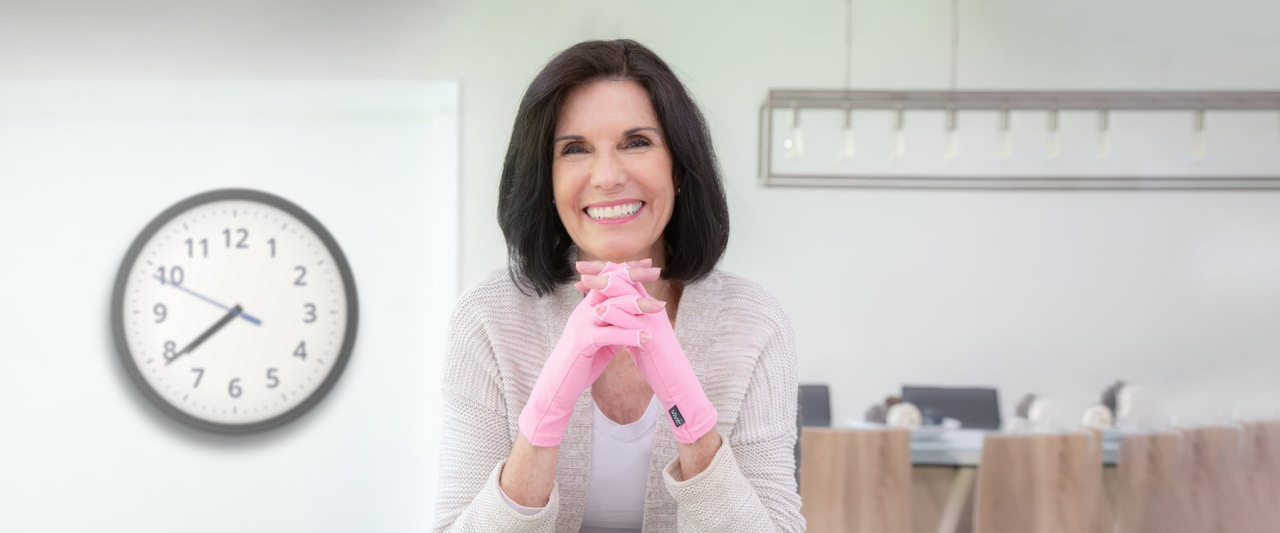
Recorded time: 7.38.49
